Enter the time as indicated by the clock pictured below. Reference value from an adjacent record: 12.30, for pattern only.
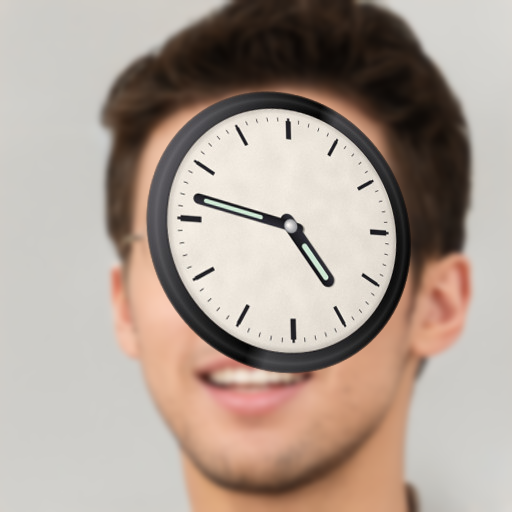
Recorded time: 4.47
